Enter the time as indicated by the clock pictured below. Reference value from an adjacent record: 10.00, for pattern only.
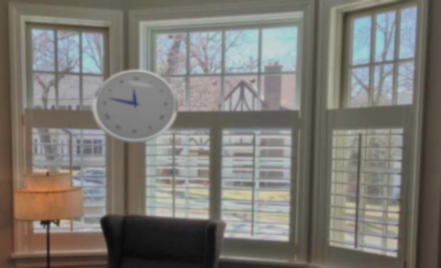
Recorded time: 11.47
